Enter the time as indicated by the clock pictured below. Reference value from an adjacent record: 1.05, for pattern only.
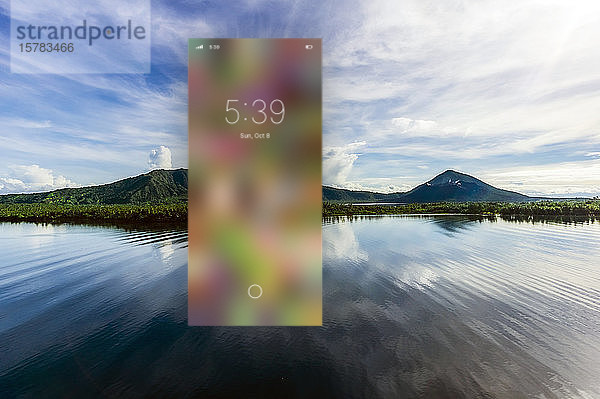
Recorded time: 5.39
